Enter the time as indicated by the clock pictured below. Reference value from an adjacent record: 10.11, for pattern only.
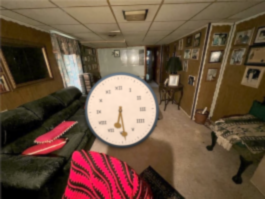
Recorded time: 6.29
